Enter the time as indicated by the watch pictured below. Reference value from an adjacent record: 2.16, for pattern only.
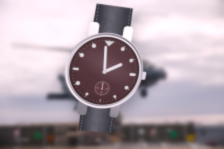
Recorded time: 1.59
